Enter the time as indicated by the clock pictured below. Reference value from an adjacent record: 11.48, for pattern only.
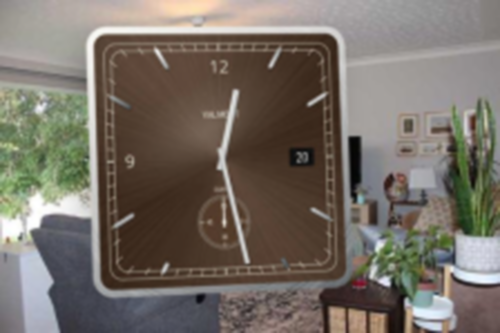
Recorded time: 12.28
